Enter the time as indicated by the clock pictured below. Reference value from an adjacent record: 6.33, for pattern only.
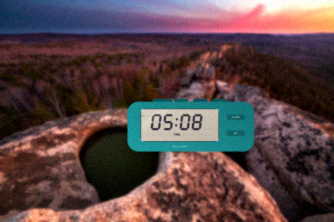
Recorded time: 5.08
